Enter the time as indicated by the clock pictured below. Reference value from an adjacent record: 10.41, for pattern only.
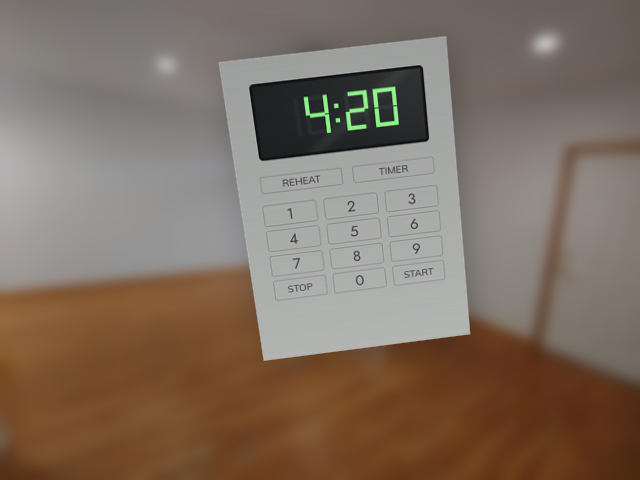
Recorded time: 4.20
